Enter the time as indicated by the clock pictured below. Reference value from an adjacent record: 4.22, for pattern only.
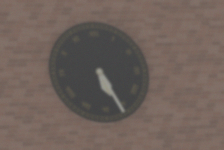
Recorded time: 5.26
